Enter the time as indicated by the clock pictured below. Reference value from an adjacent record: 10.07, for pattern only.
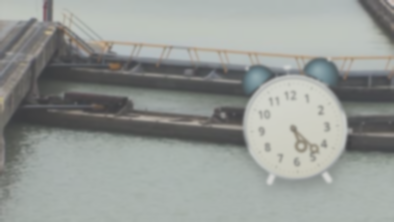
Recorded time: 5.23
